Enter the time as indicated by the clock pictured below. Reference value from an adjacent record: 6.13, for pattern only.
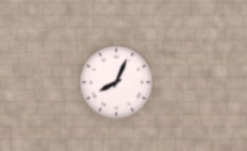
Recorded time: 8.04
